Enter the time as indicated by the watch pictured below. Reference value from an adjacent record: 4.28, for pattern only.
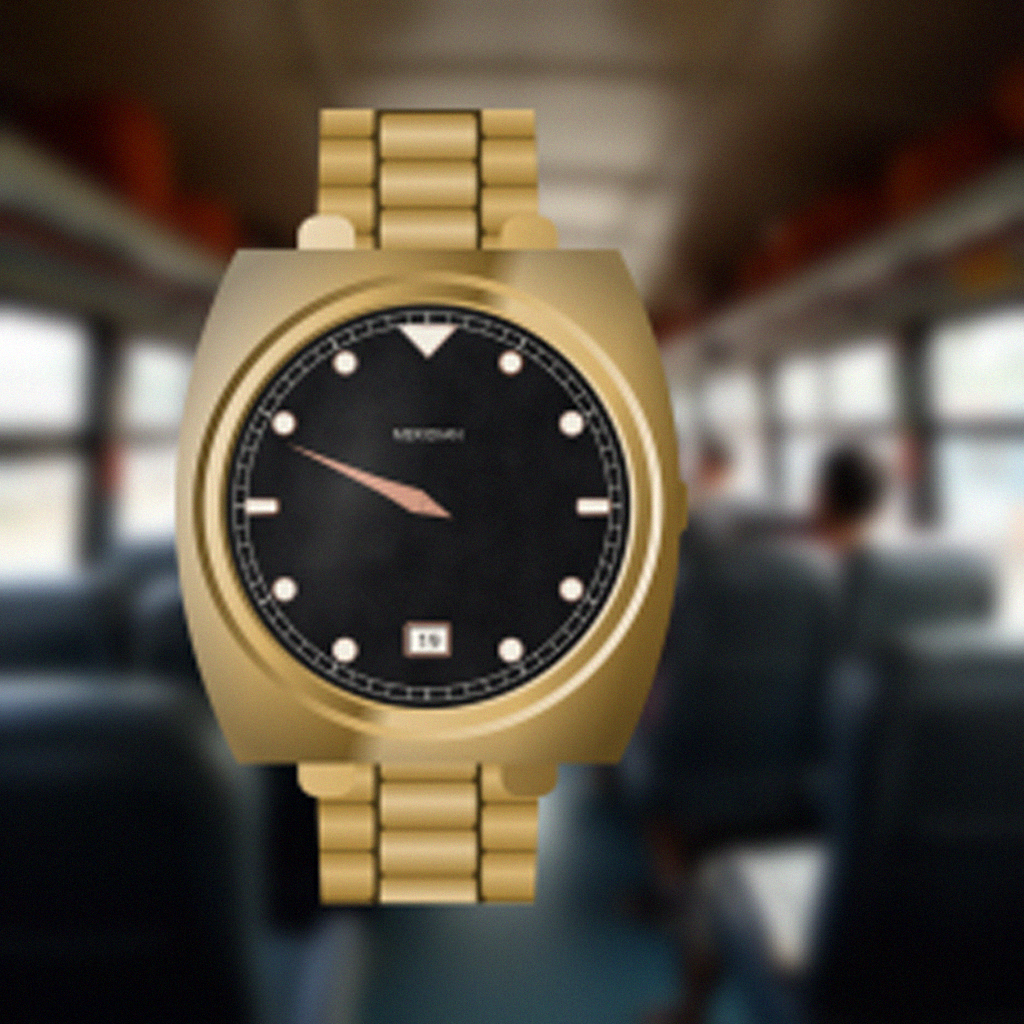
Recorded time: 9.49
